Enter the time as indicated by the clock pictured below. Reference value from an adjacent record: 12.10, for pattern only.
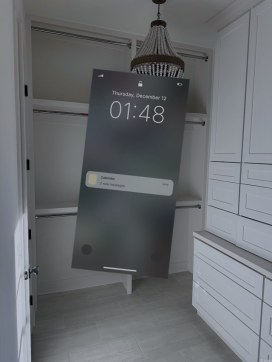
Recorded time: 1.48
